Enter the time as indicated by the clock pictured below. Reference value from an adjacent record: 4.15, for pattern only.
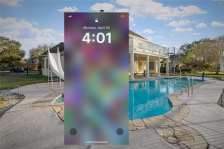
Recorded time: 4.01
